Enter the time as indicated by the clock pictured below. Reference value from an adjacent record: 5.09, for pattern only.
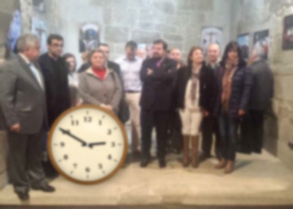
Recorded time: 2.50
